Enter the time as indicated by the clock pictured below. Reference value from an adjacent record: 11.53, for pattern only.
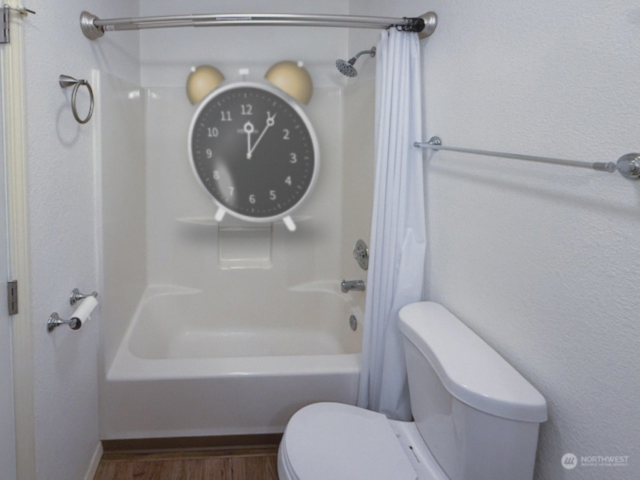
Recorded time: 12.06
